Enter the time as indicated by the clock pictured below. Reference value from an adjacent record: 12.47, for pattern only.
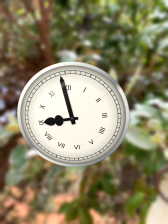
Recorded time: 8.59
